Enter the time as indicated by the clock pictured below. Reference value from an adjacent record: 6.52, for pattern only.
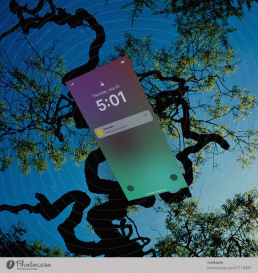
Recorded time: 5.01
